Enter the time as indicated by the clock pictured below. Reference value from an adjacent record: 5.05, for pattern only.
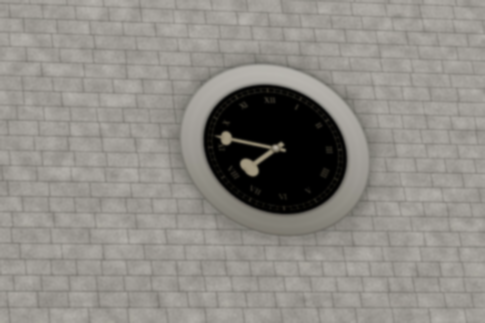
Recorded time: 7.47
